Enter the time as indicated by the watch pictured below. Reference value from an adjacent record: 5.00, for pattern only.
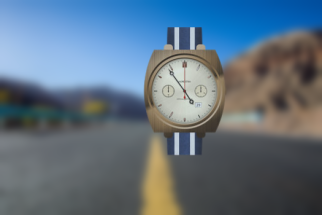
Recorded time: 4.54
